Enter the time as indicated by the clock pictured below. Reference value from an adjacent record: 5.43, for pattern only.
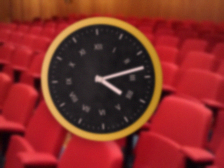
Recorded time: 4.13
